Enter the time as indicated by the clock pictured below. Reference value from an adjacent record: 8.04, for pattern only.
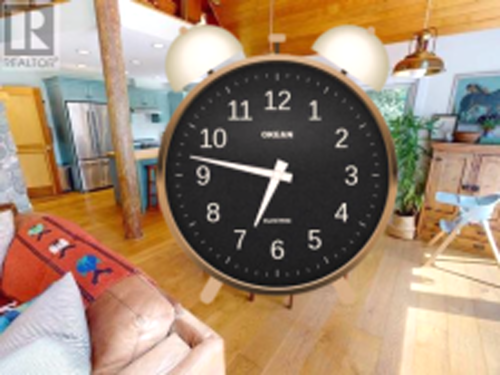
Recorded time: 6.47
